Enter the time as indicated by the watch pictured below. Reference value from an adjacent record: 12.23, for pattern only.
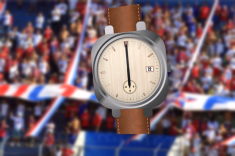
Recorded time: 6.00
